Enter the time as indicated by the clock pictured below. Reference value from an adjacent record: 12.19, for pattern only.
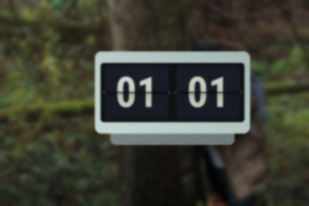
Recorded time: 1.01
